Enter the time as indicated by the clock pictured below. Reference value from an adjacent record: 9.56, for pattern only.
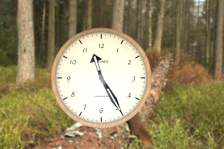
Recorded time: 11.25
